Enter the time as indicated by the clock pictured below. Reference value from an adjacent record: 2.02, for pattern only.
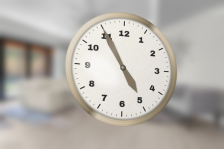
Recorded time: 4.55
